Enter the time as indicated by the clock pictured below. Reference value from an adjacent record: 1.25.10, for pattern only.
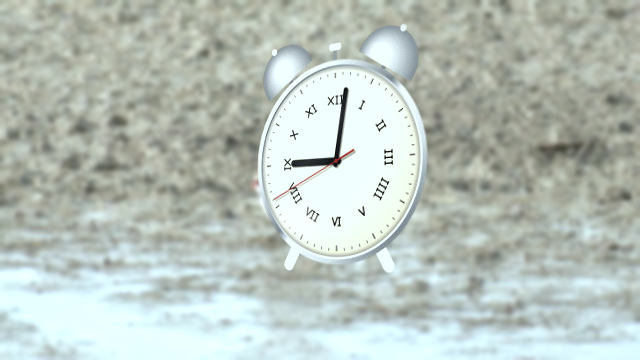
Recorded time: 9.01.41
